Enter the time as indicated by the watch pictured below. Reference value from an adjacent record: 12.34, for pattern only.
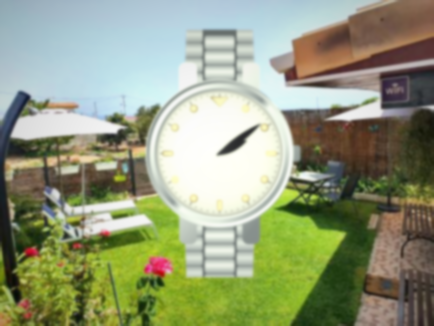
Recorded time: 2.09
